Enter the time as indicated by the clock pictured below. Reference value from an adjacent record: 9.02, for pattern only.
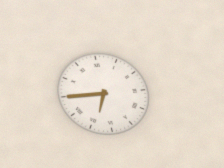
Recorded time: 6.45
